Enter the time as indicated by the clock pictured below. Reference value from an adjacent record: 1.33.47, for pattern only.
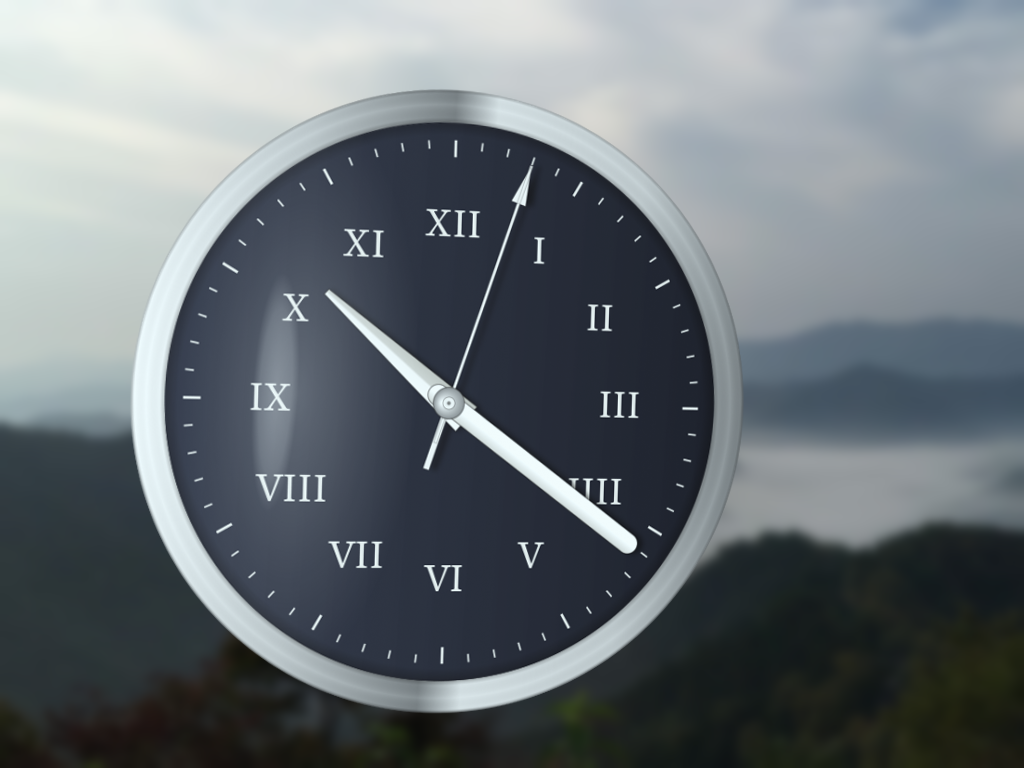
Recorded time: 10.21.03
